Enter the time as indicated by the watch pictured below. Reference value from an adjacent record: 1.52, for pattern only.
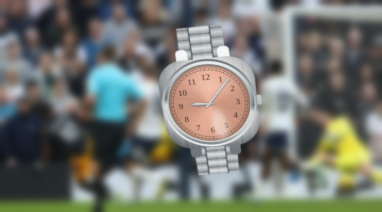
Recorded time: 9.07
